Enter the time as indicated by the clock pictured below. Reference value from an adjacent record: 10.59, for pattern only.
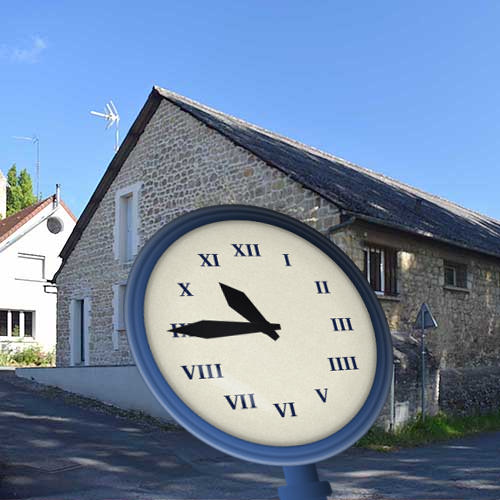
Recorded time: 10.45
